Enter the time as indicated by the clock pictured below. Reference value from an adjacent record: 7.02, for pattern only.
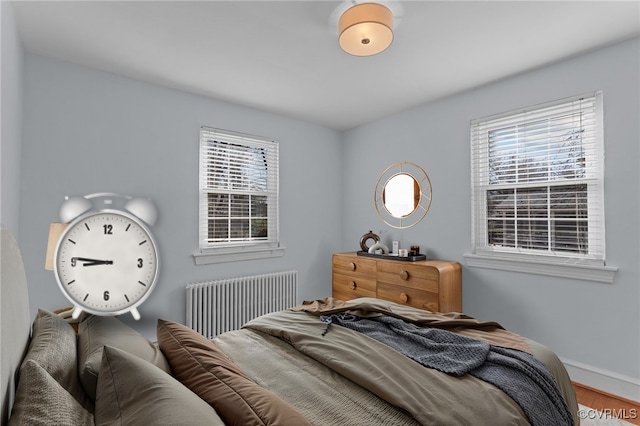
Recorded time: 8.46
